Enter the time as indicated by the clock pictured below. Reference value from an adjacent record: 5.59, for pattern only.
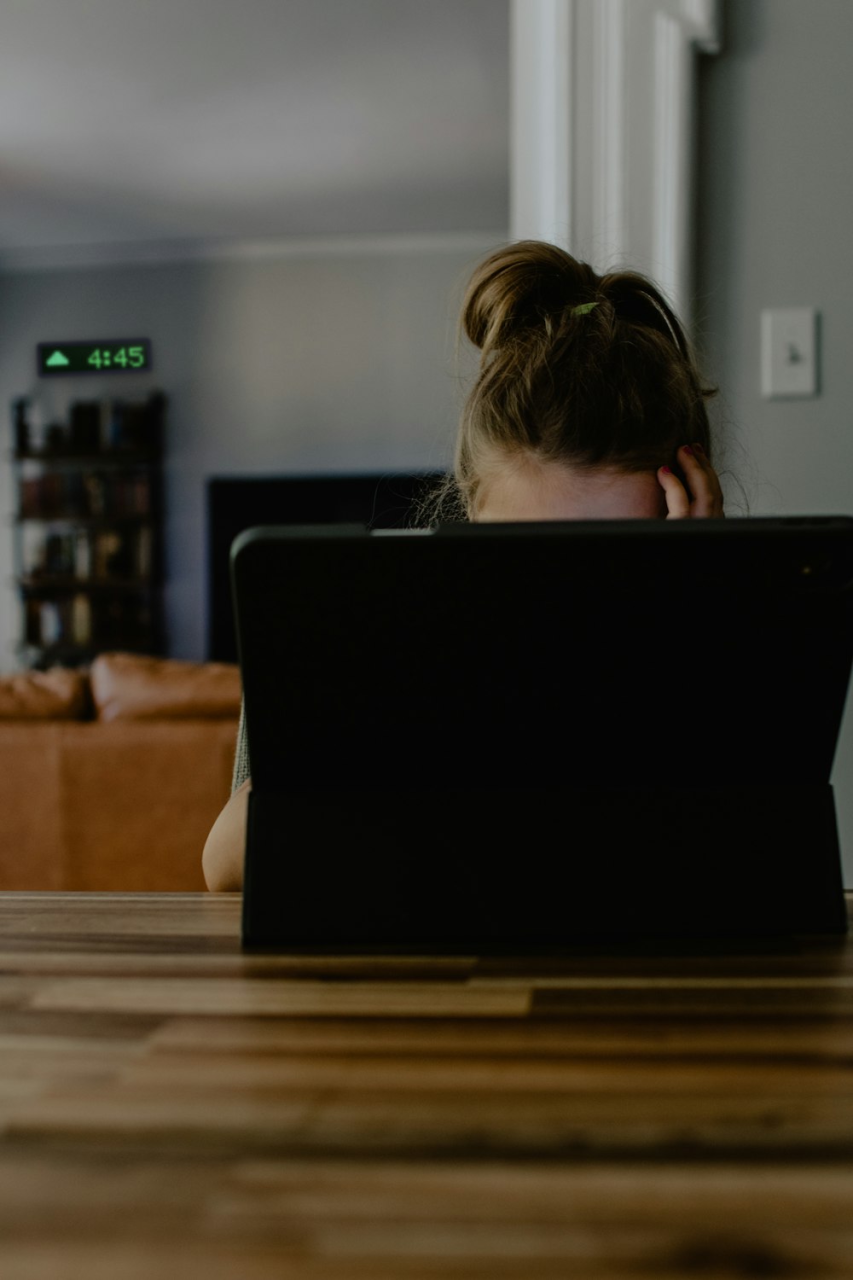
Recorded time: 4.45
